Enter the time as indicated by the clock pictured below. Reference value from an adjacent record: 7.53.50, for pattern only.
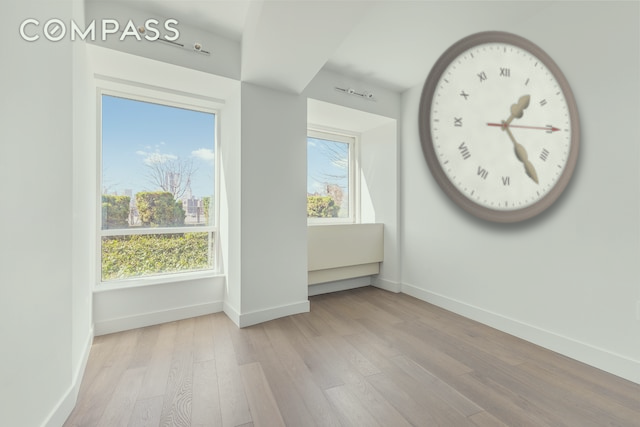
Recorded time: 1.24.15
